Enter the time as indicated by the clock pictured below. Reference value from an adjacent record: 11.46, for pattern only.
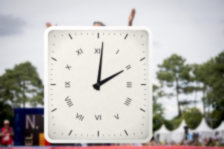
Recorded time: 2.01
